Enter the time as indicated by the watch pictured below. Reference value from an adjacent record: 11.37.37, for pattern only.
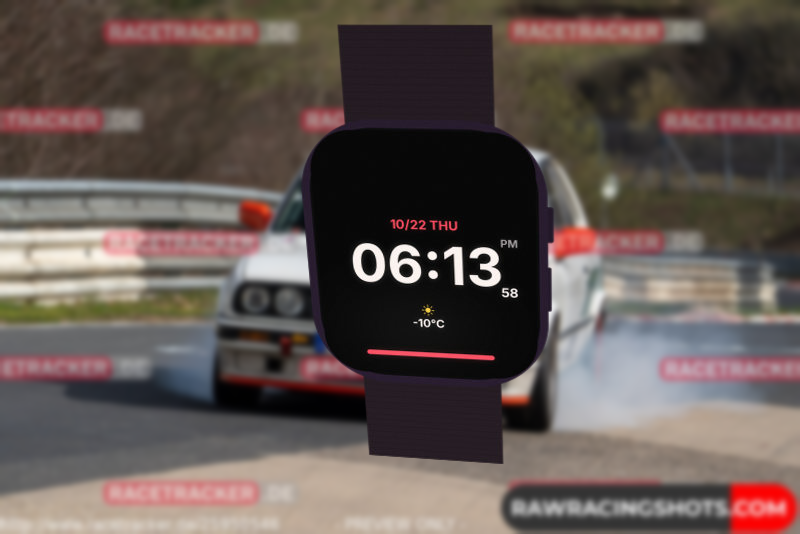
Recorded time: 6.13.58
